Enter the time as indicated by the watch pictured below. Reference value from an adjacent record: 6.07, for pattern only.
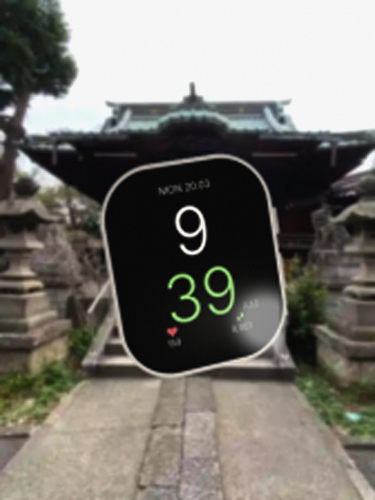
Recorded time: 9.39
